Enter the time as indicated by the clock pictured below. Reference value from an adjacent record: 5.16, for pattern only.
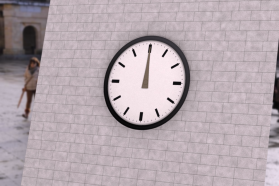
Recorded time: 12.00
